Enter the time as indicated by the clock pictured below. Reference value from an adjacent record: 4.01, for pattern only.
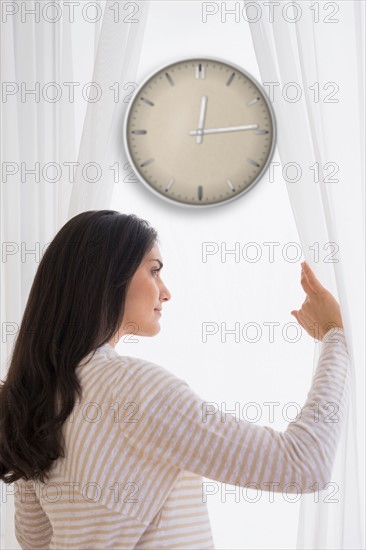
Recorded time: 12.14
